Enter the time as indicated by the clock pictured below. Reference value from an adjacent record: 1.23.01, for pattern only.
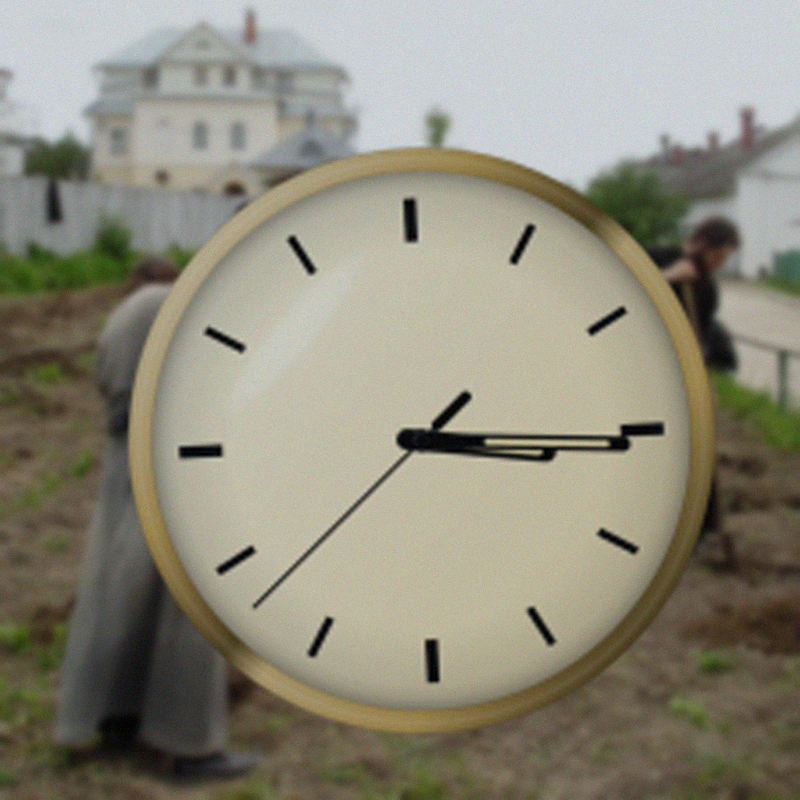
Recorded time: 3.15.38
